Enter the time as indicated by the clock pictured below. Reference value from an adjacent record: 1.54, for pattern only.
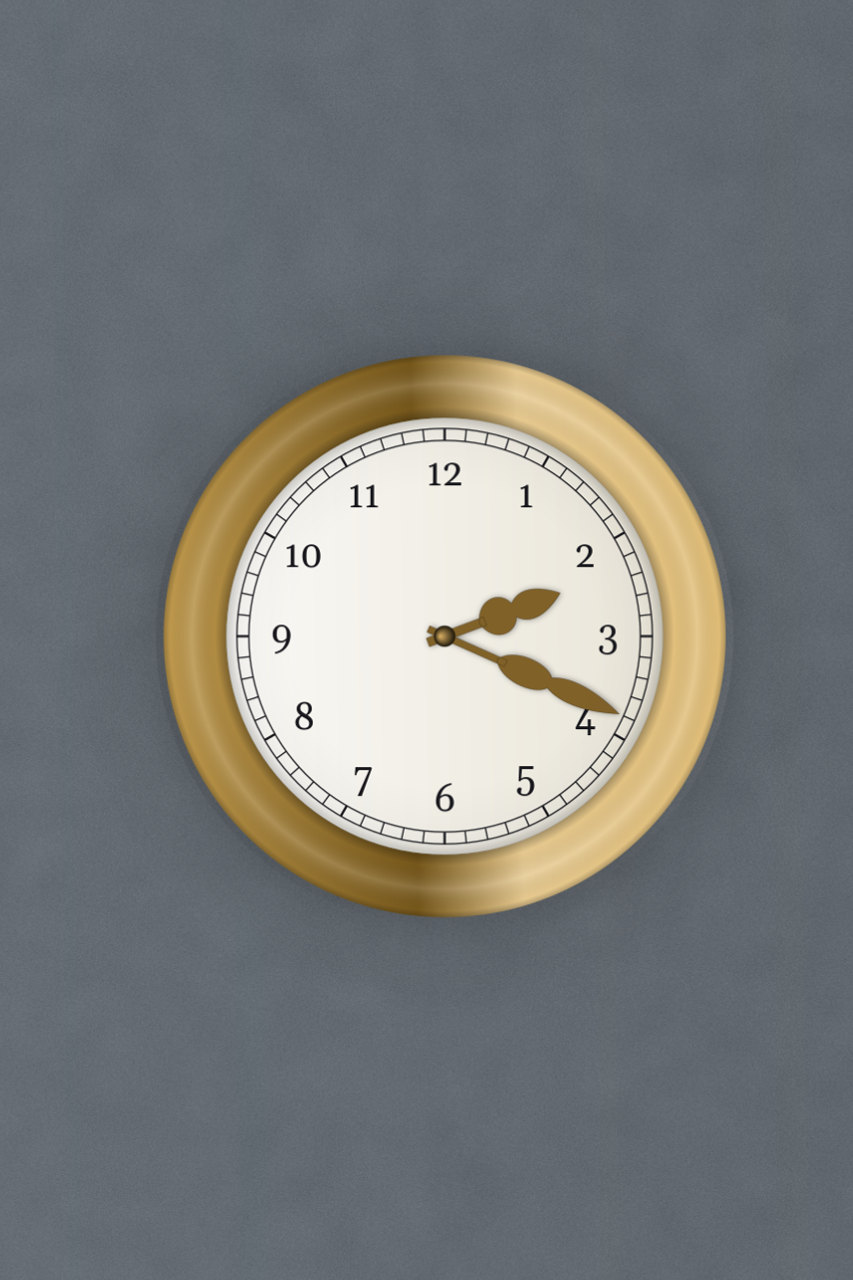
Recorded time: 2.19
